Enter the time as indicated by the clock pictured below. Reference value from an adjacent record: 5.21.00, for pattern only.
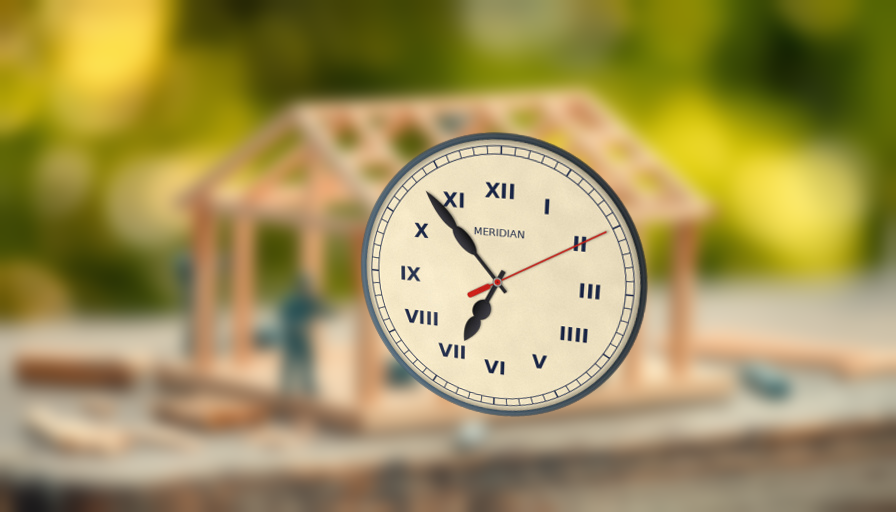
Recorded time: 6.53.10
